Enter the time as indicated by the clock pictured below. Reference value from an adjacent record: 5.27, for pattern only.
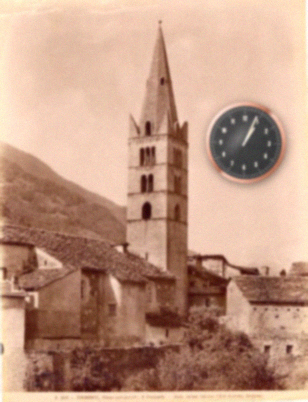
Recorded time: 1.04
